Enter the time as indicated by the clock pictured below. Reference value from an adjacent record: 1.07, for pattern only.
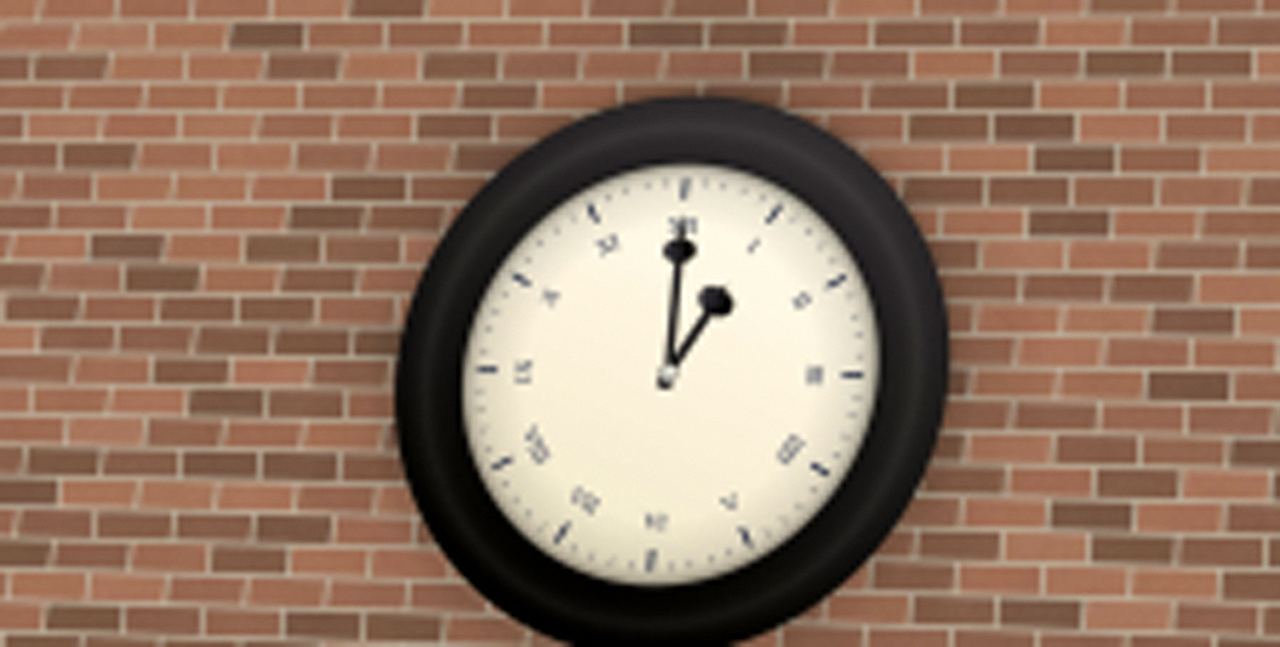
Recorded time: 1.00
